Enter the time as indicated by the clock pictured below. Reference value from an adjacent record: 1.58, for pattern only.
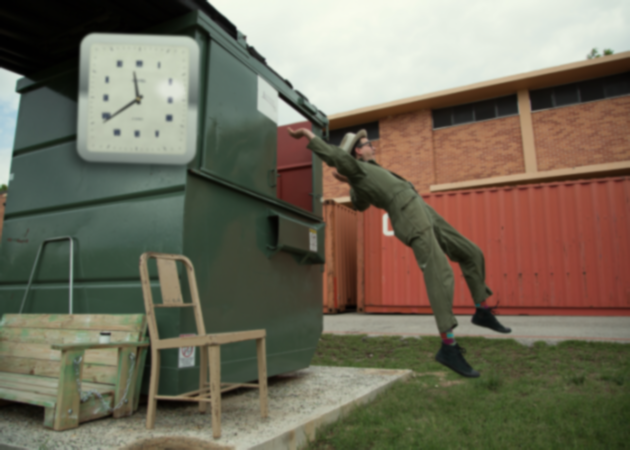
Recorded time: 11.39
